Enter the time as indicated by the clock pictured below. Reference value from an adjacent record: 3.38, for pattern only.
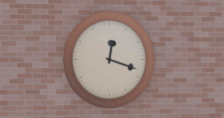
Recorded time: 12.18
